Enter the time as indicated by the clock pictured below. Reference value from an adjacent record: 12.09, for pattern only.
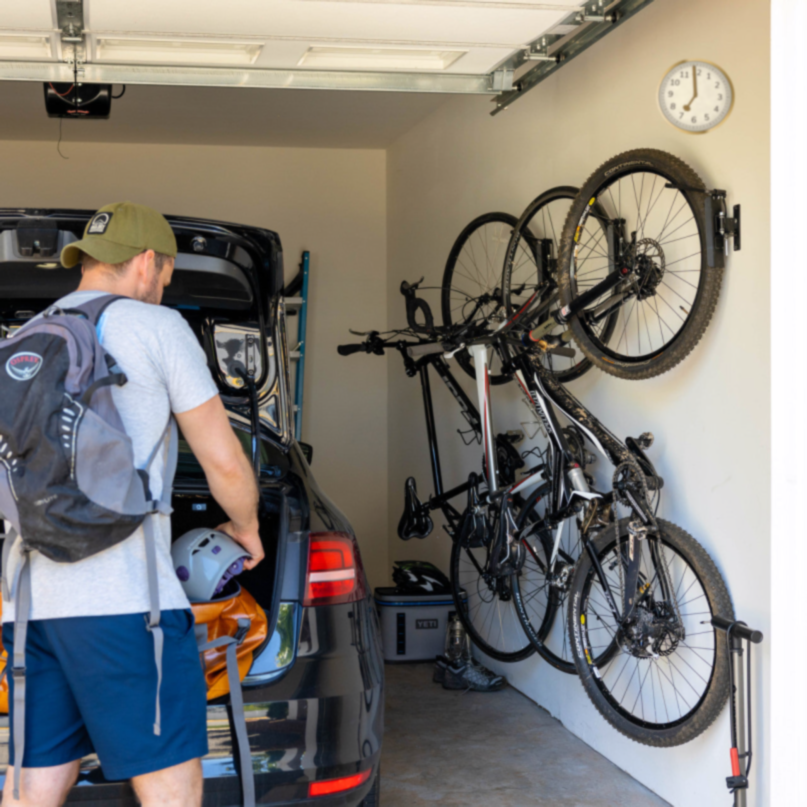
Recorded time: 6.59
